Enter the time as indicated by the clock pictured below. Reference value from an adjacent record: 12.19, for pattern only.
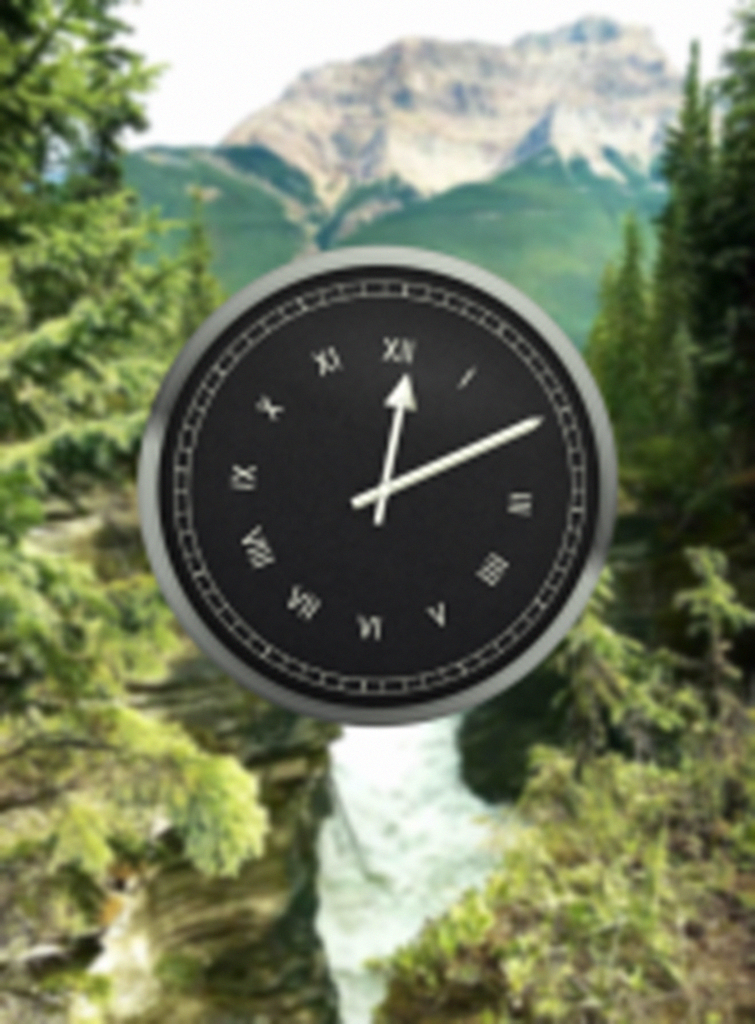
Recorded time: 12.10
